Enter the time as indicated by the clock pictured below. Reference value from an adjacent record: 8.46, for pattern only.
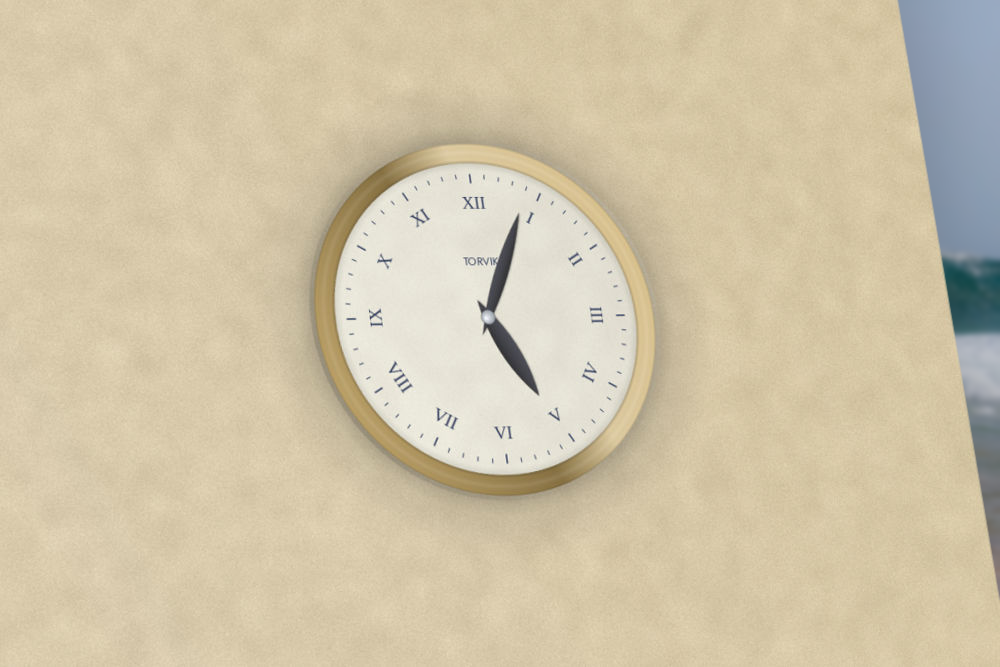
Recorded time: 5.04
